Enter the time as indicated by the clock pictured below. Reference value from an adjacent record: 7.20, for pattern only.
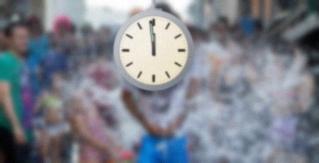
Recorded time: 11.59
